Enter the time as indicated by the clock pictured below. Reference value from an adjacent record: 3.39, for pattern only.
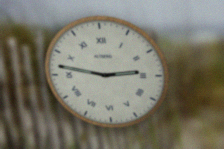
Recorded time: 2.47
